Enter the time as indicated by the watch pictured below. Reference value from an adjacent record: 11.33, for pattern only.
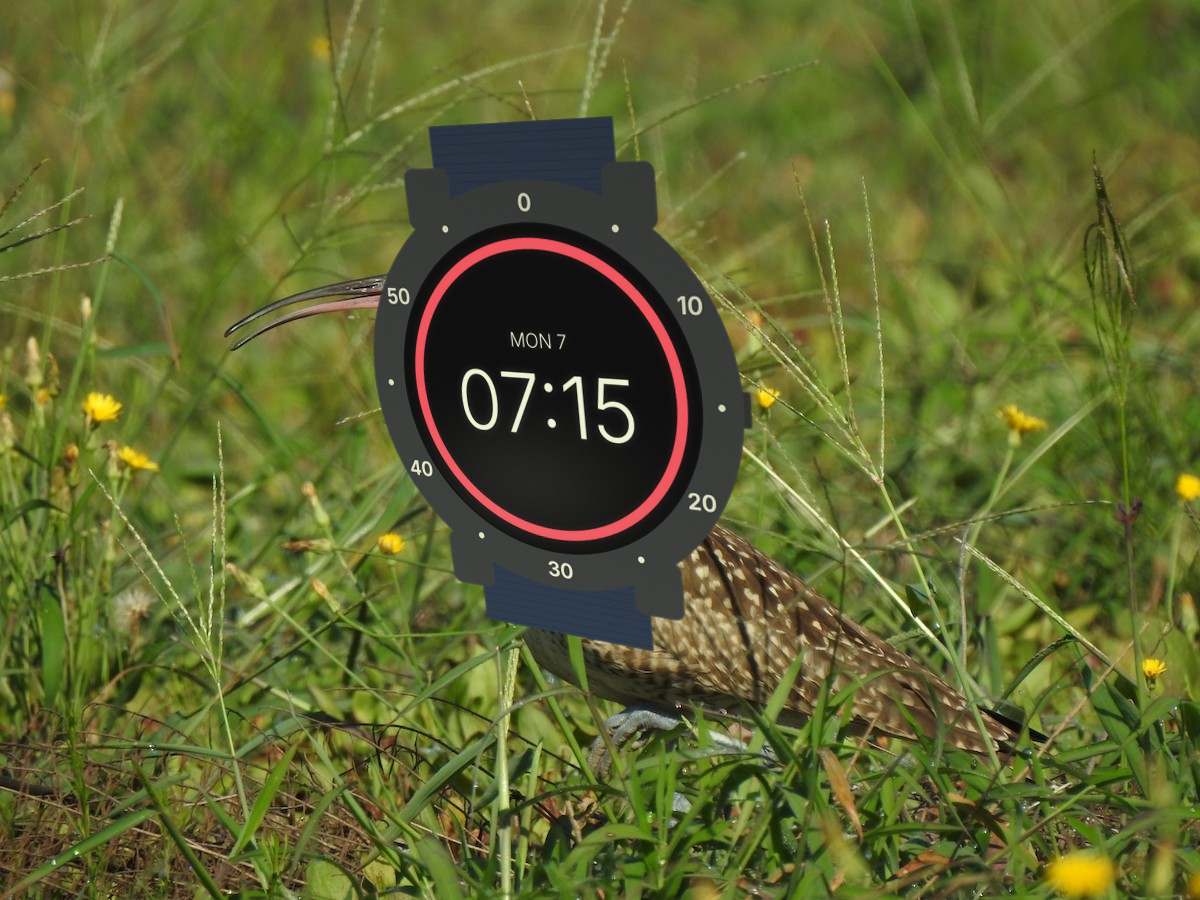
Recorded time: 7.15
